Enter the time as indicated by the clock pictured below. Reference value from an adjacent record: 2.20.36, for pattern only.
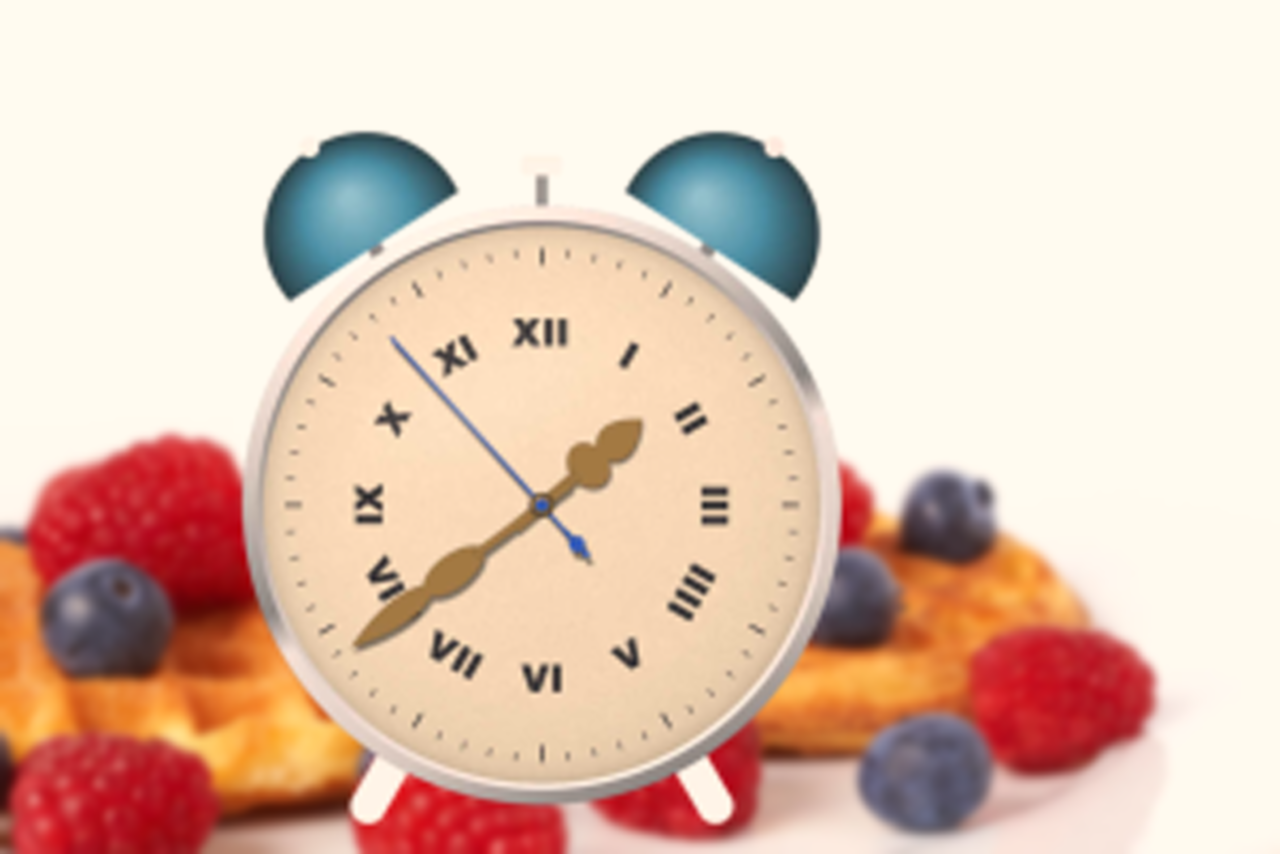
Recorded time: 1.38.53
